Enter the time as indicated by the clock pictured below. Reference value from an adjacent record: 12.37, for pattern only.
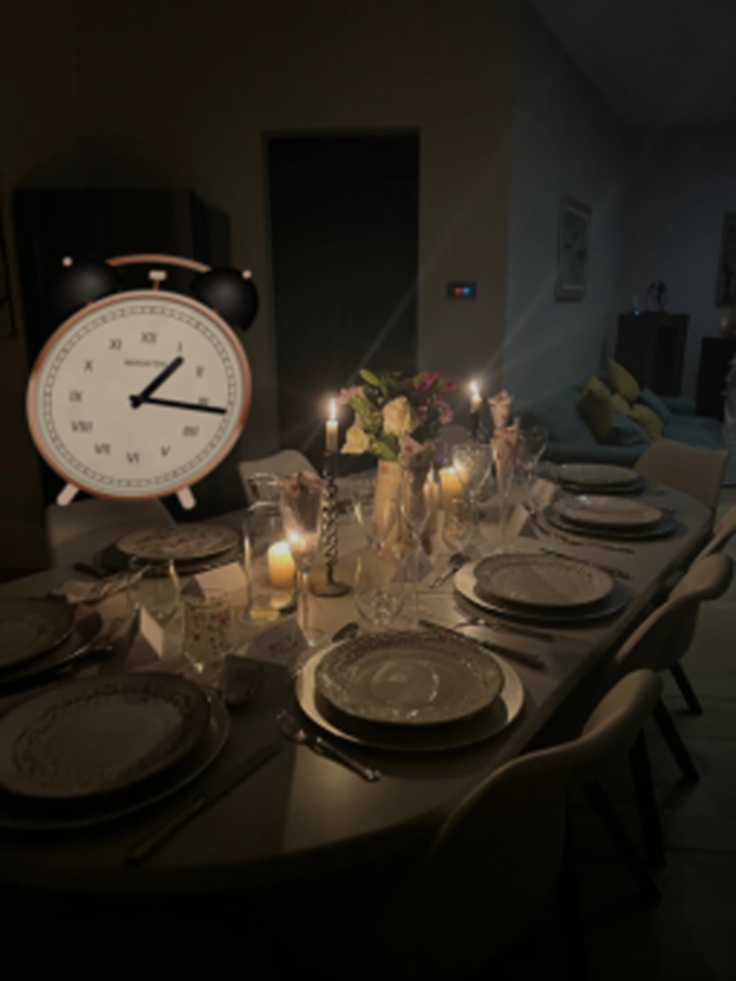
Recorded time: 1.16
